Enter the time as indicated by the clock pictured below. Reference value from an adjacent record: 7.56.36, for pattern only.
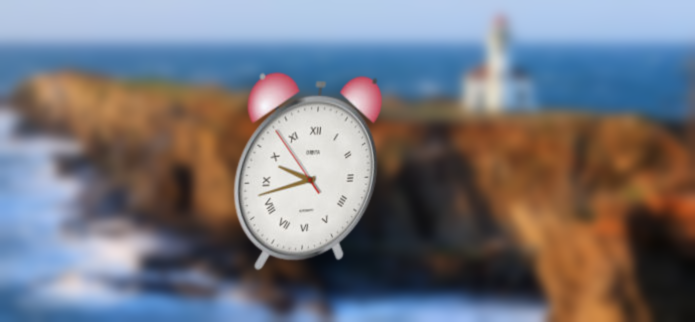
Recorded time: 9.42.53
